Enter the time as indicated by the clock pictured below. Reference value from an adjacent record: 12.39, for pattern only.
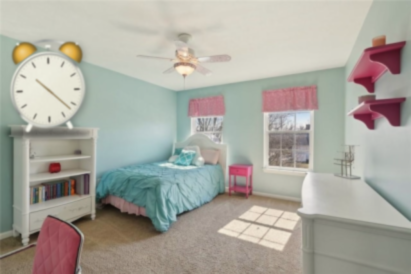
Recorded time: 10.22
